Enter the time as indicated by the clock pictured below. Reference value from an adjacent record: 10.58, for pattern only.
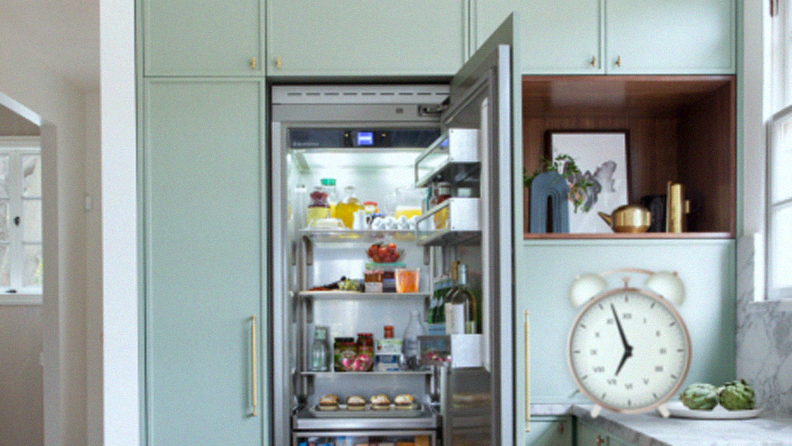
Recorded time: 6.57
